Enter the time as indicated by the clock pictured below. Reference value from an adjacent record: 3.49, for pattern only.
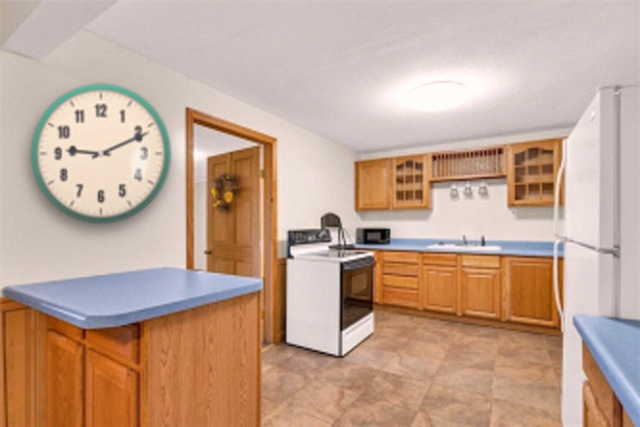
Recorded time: 9.11
